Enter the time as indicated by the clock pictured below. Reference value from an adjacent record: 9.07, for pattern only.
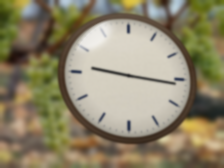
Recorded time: 9.16
